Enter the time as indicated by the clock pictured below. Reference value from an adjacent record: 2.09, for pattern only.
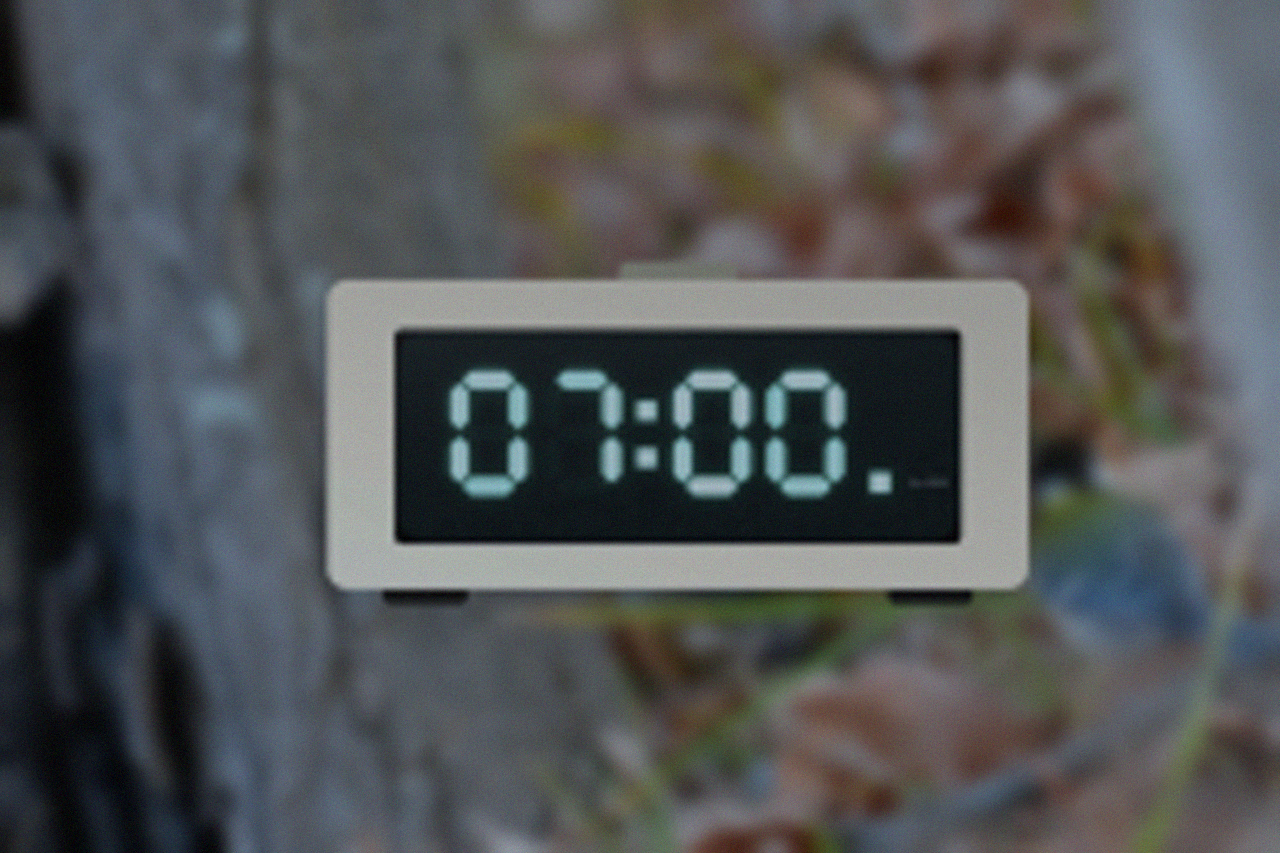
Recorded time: 7.00
